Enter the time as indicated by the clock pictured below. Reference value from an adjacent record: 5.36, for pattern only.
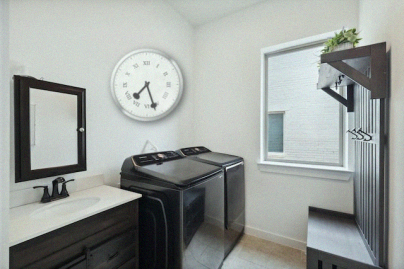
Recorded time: 7.27
